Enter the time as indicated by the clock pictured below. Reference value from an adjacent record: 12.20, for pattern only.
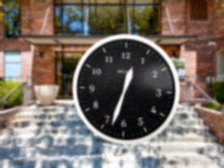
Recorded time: 12.33
